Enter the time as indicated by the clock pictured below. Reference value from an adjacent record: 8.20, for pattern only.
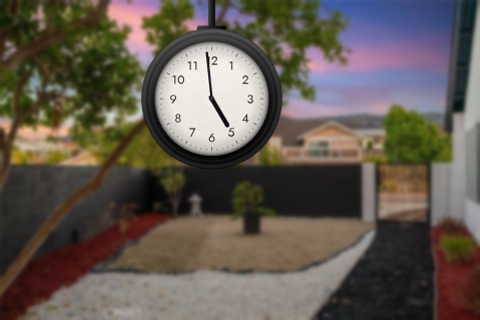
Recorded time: 4.59
